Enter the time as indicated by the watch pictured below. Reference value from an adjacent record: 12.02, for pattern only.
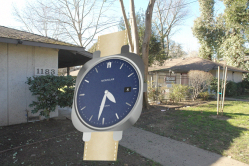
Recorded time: 4.32
